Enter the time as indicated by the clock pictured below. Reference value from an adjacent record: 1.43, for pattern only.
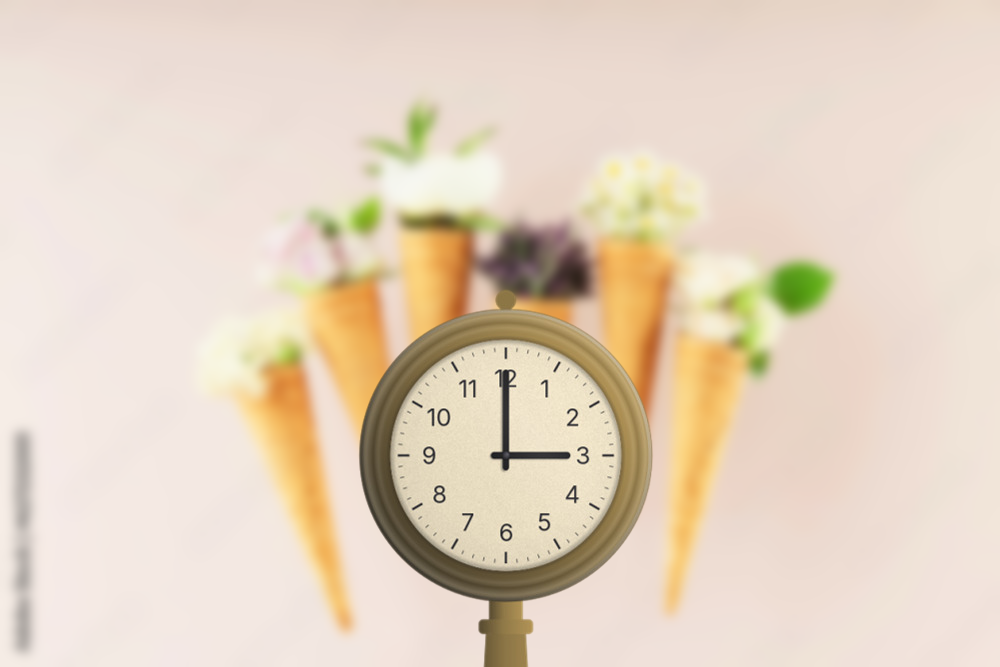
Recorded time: 3.00
